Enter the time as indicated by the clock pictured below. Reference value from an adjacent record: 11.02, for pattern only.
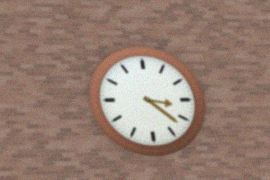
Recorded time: 3.22
